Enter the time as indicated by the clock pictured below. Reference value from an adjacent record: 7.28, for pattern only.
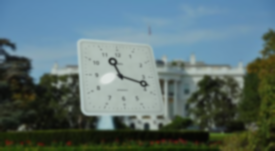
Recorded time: 11.18
